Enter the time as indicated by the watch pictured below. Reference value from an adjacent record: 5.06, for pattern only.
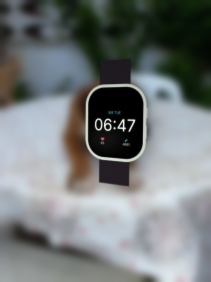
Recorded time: 6.47
